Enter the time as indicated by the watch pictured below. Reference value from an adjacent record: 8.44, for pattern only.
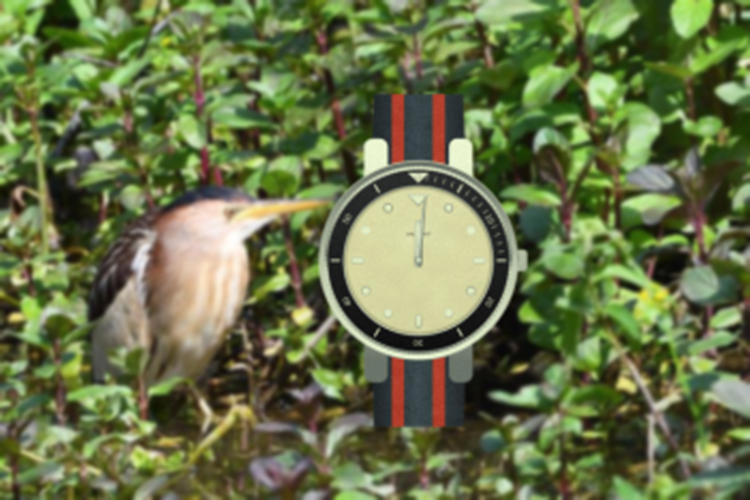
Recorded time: 12.01
